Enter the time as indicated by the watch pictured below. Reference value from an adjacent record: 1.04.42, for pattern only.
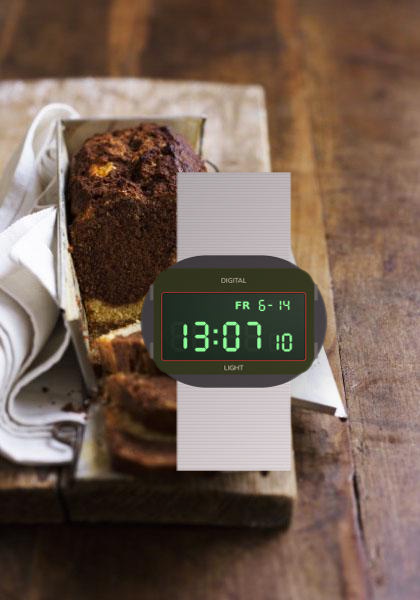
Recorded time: 13.07.10
